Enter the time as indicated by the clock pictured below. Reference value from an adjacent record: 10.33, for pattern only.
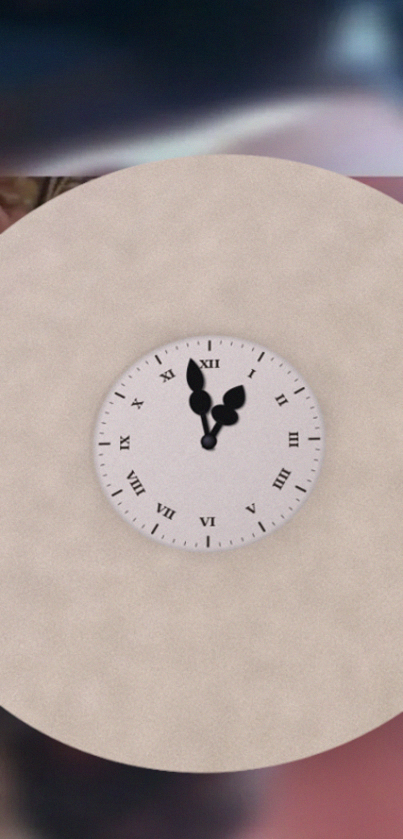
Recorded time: 12.58
